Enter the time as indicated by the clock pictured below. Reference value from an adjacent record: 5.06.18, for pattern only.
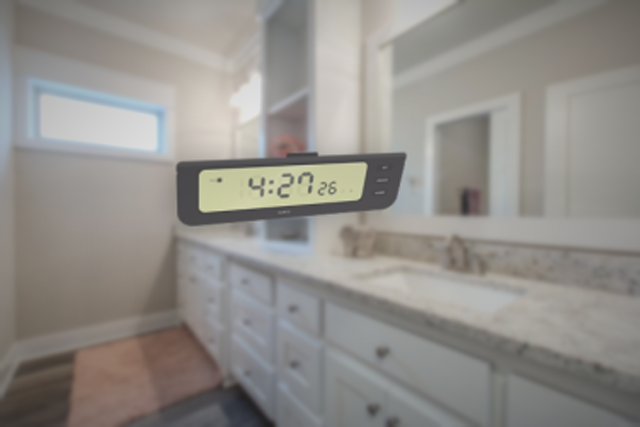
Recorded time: 4.27.26
